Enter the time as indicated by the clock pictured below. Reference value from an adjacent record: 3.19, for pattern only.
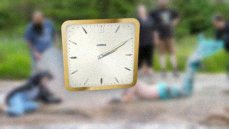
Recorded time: 2.10
